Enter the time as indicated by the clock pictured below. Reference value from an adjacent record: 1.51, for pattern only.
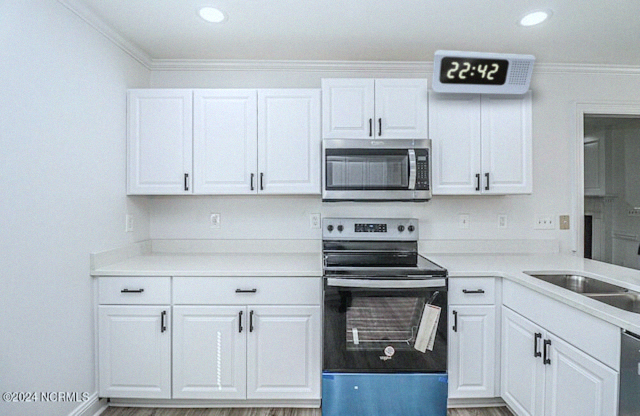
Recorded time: 22.42
